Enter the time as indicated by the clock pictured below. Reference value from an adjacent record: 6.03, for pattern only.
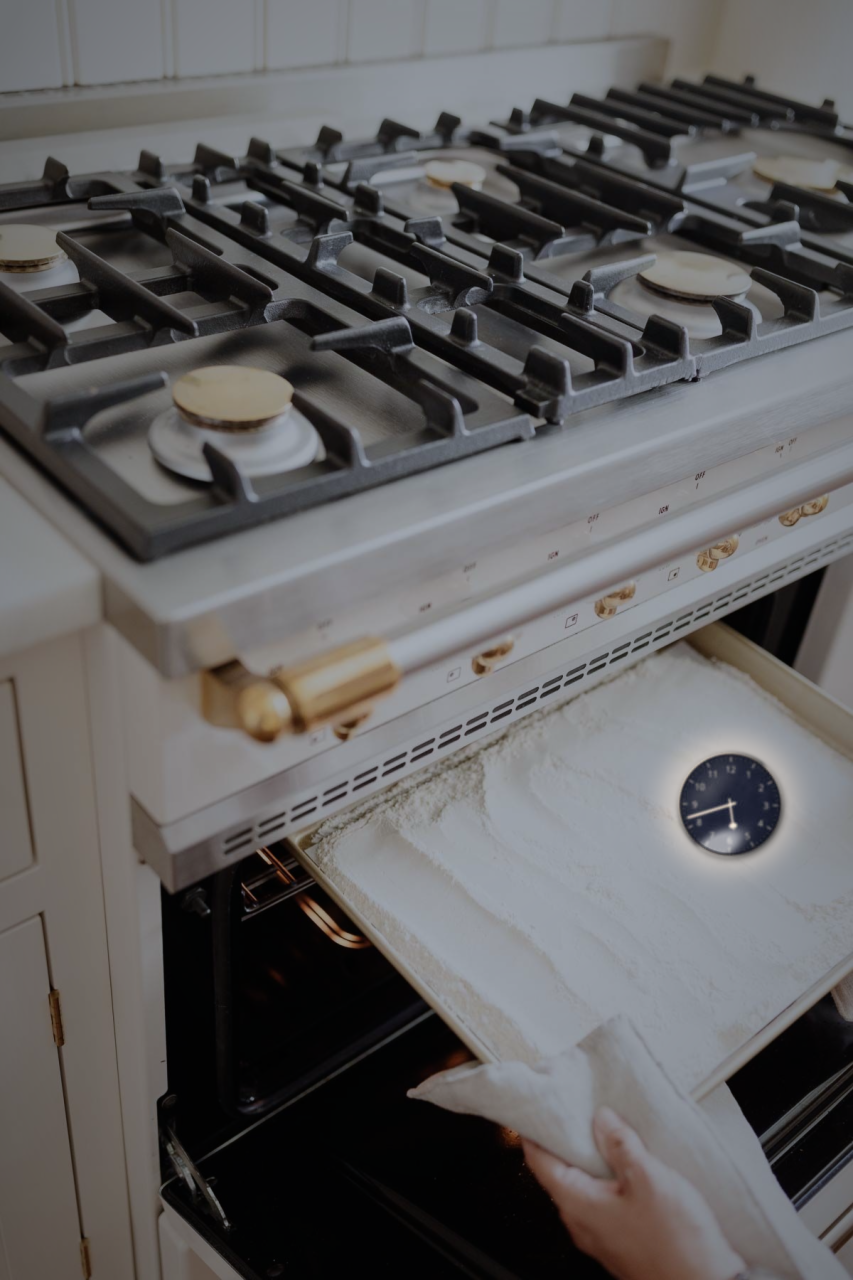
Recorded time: 5.42
